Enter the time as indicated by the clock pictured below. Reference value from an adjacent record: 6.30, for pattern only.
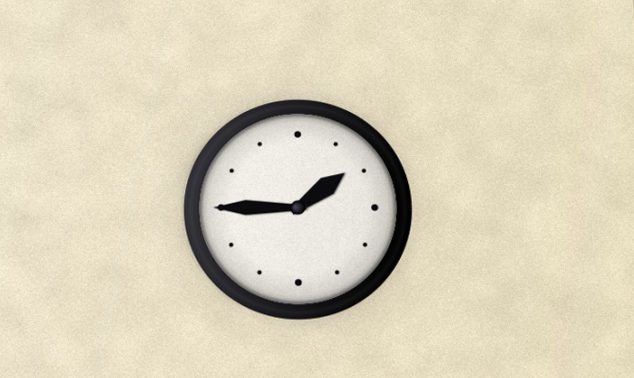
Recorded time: 1.45
